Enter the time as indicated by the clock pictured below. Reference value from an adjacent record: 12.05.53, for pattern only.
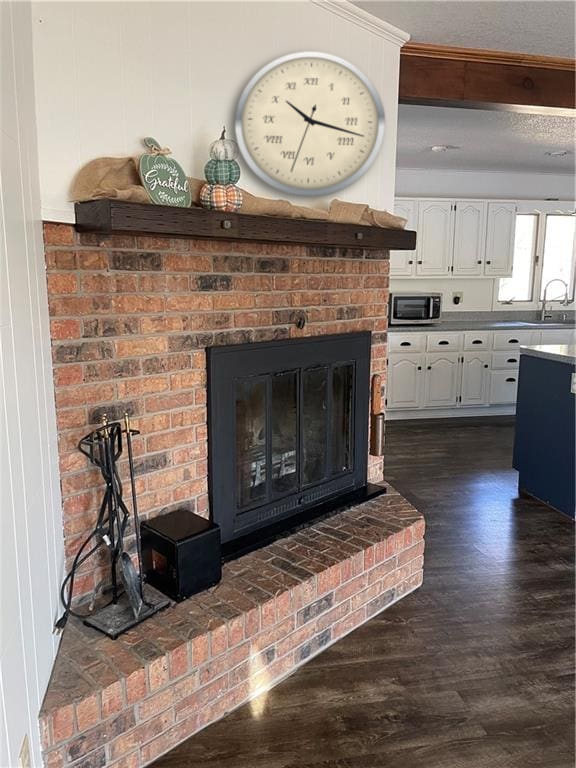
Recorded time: 10.17.33
